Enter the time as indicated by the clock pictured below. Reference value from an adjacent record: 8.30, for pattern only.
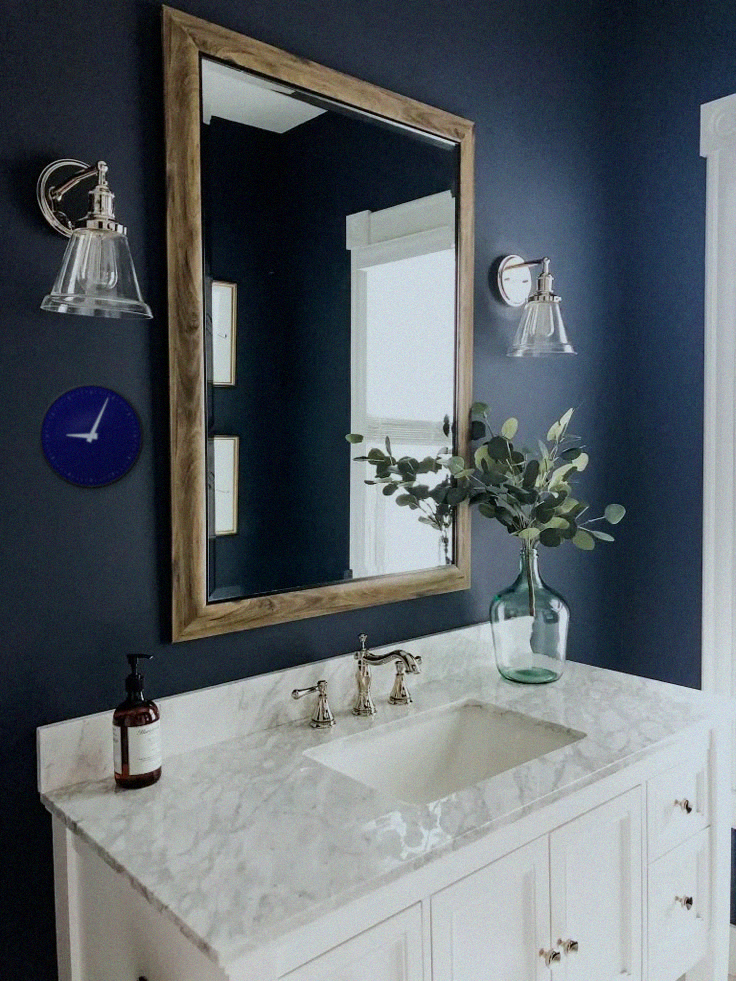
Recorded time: 9.04
